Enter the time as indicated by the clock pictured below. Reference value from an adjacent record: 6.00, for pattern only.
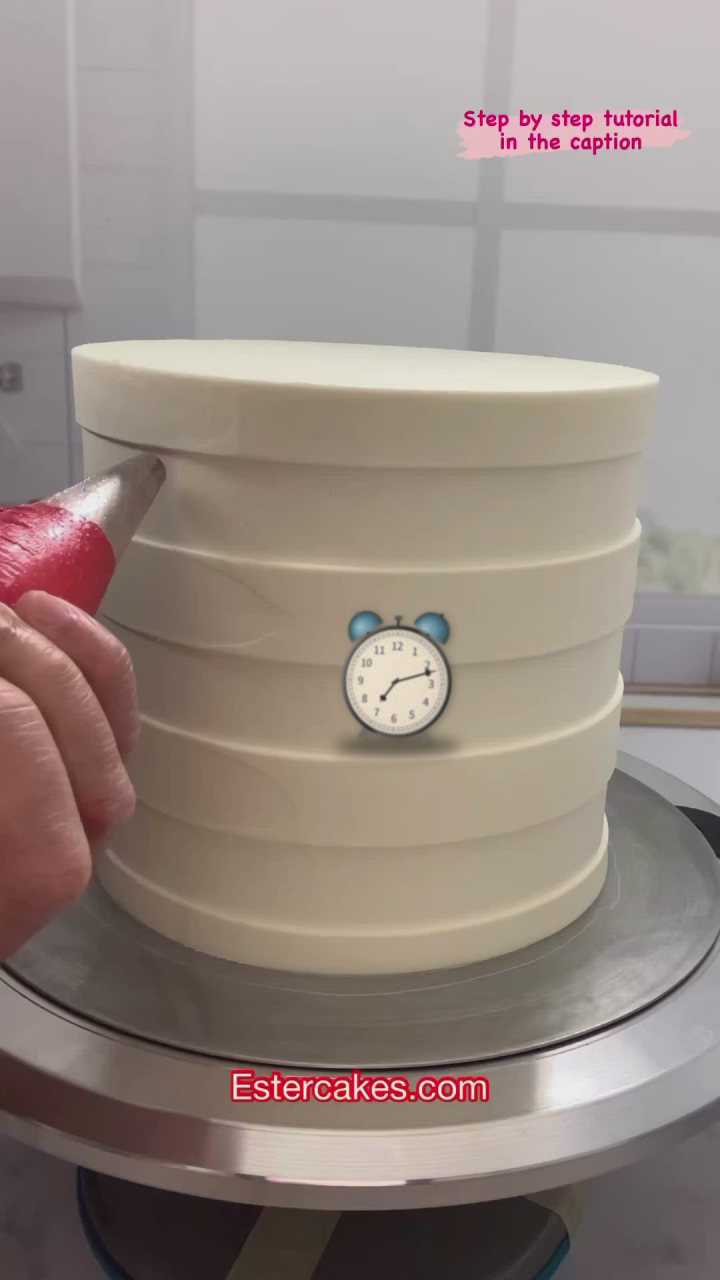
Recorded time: 7.12
